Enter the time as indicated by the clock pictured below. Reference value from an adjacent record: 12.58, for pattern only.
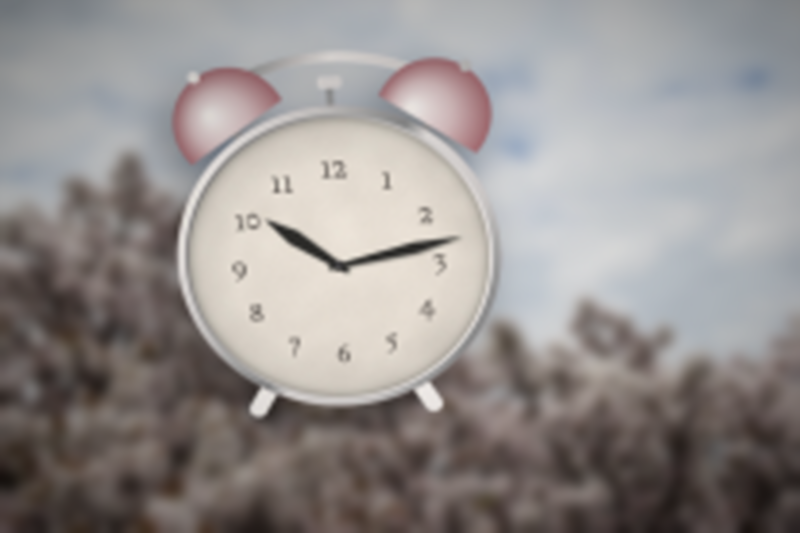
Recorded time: 10.13
